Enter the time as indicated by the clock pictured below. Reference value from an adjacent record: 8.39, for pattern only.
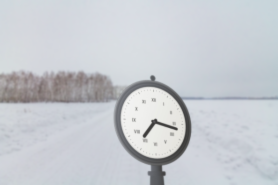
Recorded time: 7.17
